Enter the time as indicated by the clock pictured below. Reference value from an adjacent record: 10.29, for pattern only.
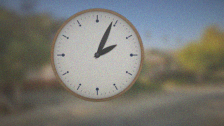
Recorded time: 2.04
